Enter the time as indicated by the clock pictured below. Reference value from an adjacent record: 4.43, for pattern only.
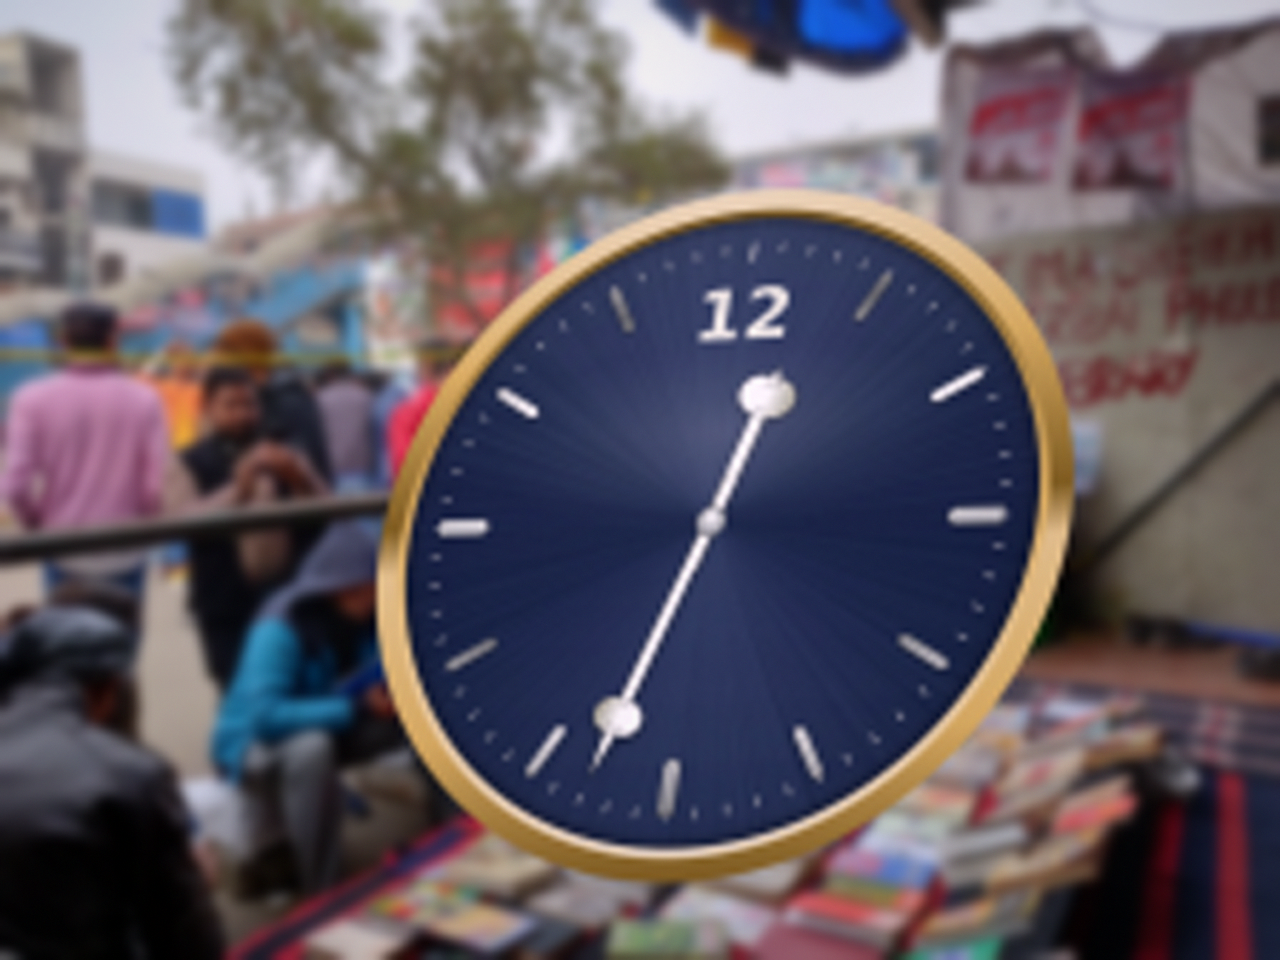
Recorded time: 12.33
